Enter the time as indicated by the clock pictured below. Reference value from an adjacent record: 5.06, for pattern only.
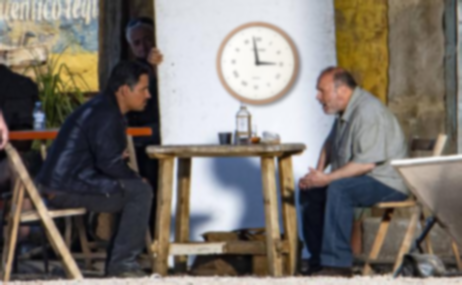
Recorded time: 2.58
